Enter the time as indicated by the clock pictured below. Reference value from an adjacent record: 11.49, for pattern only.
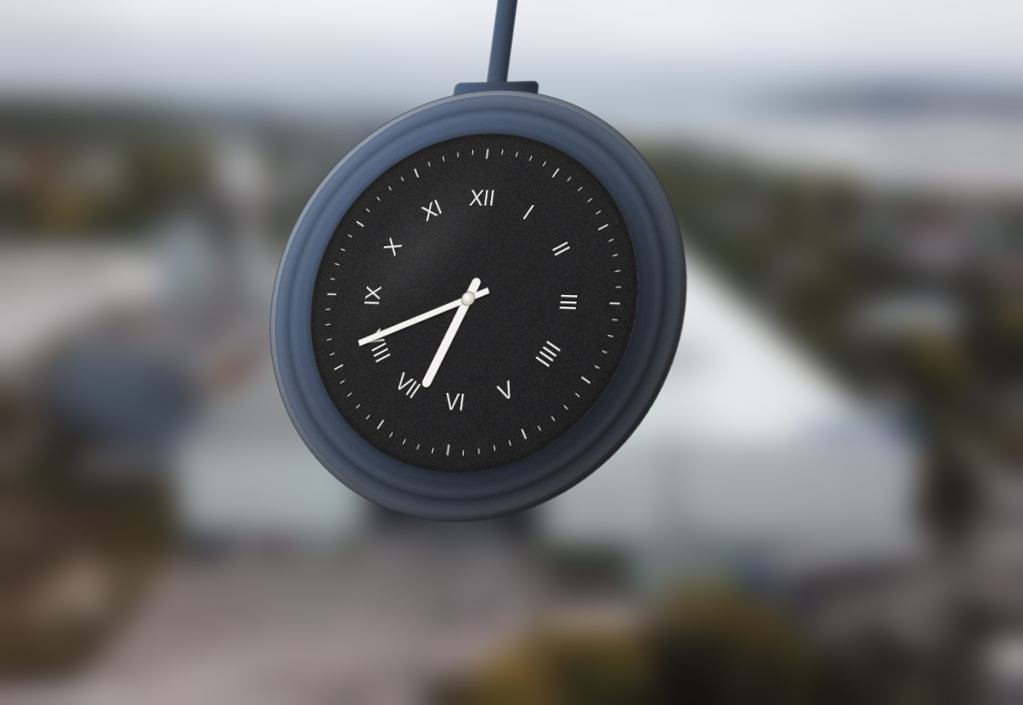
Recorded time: 6.41
